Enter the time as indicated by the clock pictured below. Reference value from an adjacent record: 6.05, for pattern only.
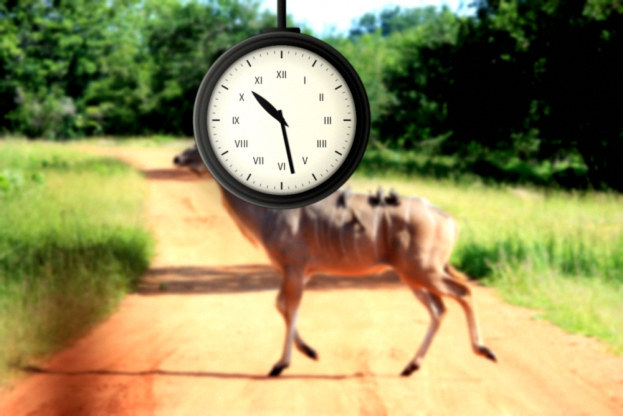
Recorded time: 10.28
